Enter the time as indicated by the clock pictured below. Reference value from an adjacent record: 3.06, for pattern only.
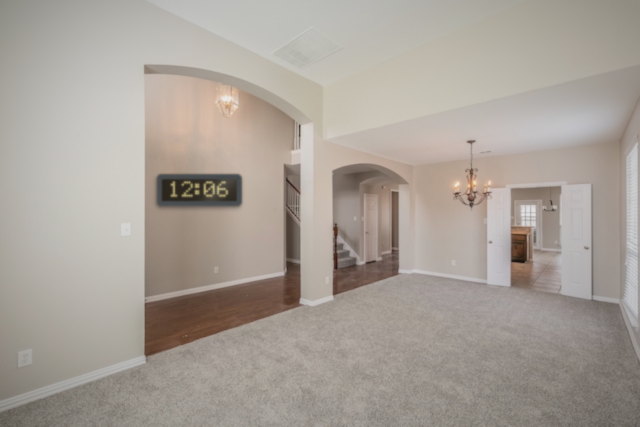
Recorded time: 12.06
